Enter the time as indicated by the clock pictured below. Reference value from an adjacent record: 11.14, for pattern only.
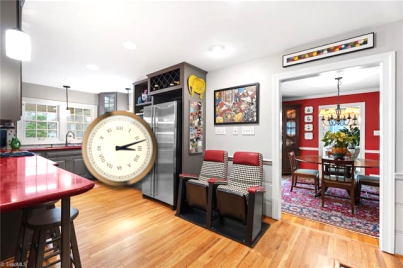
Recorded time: 3.12
